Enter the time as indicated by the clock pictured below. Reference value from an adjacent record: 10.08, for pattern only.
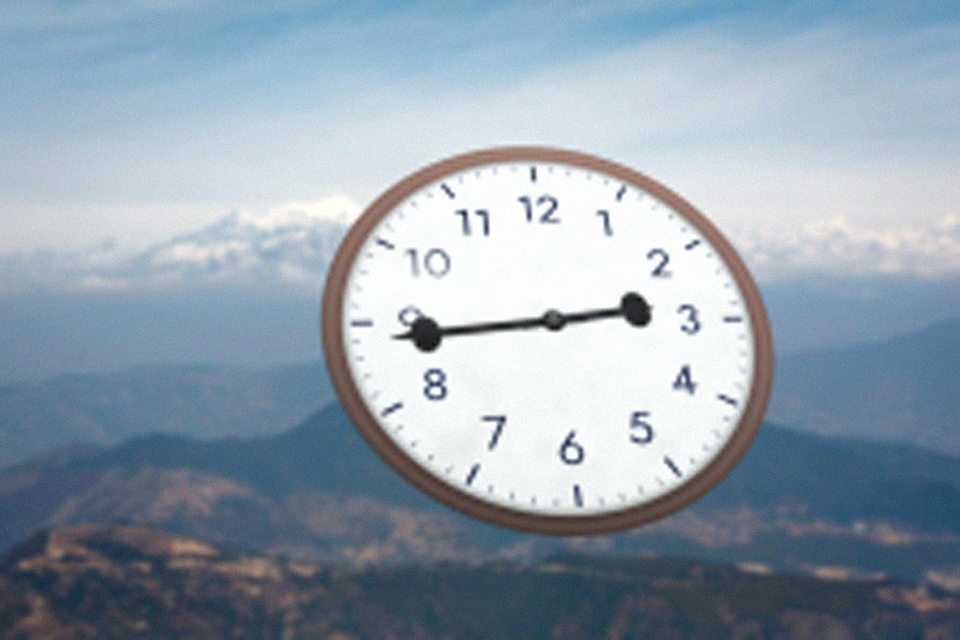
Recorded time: 2.44
